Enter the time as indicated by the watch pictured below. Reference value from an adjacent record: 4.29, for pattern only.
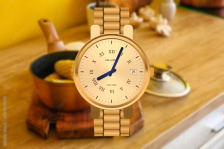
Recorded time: 8.04
